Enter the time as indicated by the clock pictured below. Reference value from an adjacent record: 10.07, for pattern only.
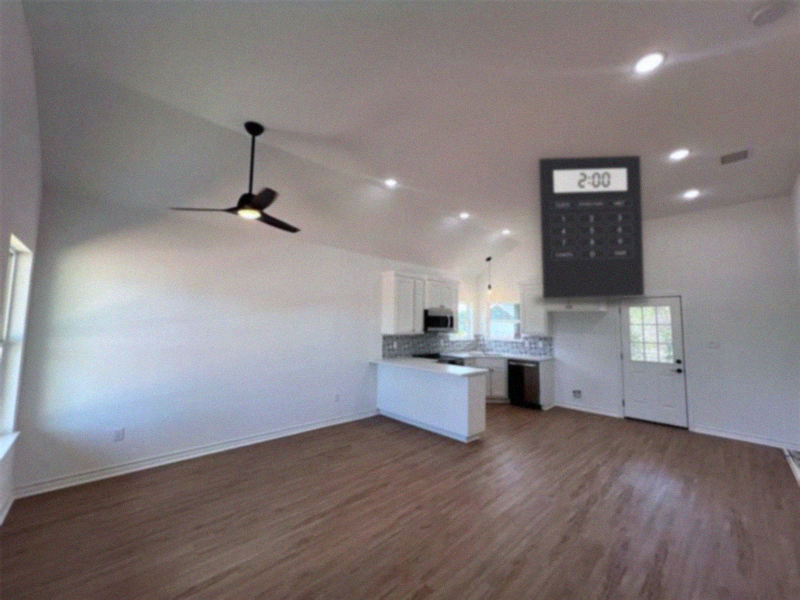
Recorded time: 2.00
